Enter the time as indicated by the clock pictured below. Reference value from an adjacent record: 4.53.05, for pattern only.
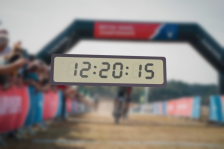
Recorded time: 12.20.15
